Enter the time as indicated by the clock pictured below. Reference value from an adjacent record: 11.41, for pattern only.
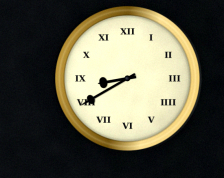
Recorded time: 8.40
